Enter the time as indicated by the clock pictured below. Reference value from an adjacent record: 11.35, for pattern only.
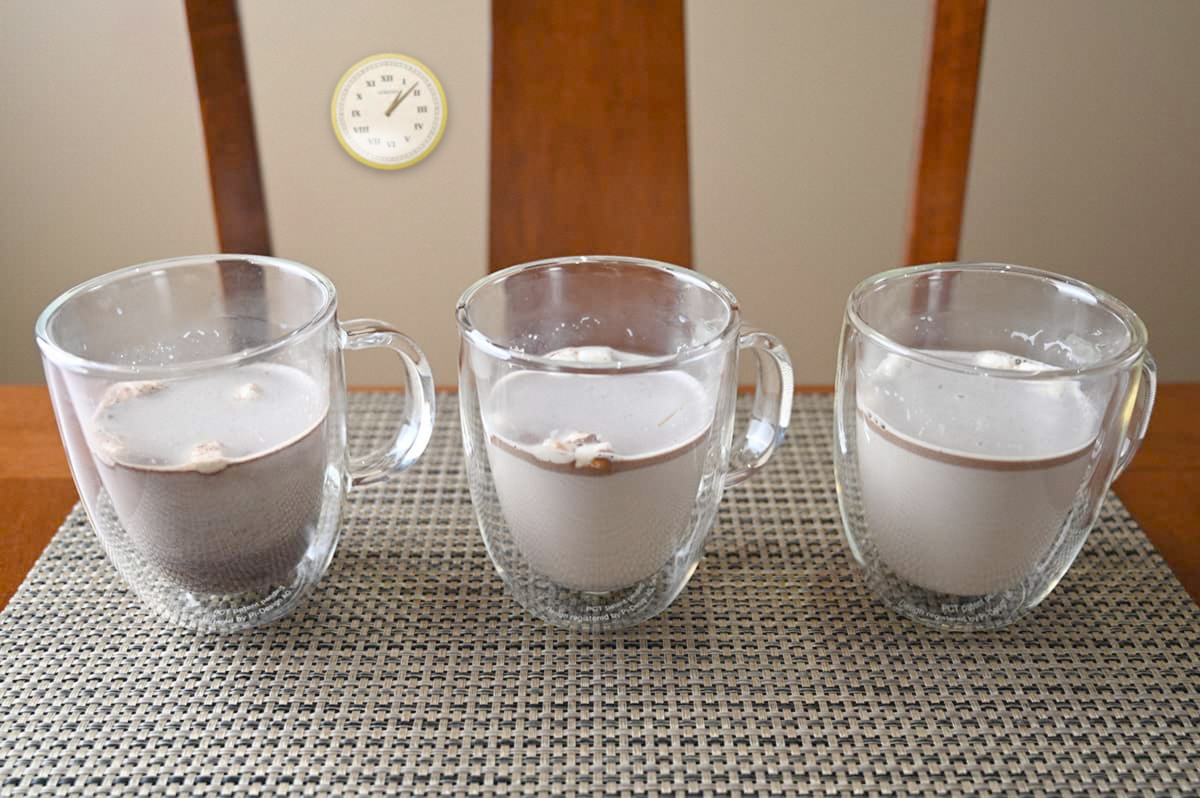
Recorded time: 1.08
